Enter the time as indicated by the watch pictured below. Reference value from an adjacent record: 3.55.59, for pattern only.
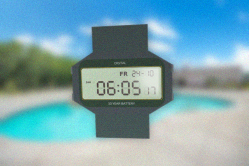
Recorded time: 6.05.17
